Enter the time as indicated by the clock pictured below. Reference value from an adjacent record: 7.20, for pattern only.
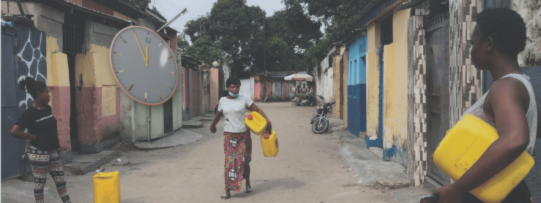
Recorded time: 11.55
